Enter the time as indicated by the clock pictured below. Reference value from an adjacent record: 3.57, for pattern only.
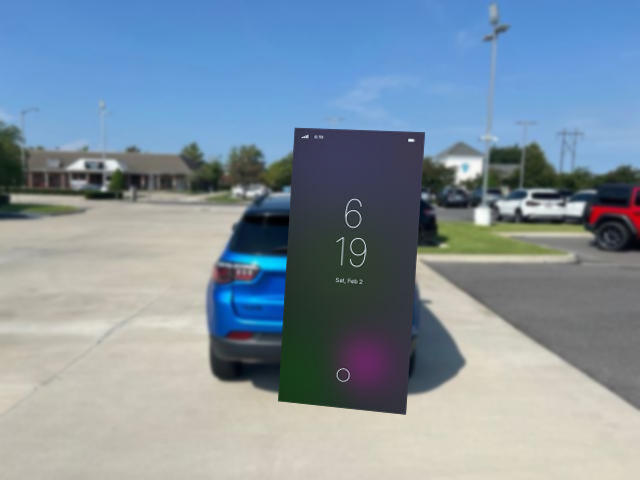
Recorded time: 6.19
